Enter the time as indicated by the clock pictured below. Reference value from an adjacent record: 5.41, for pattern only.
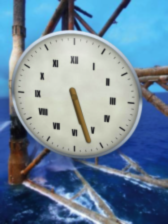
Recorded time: 5.27
